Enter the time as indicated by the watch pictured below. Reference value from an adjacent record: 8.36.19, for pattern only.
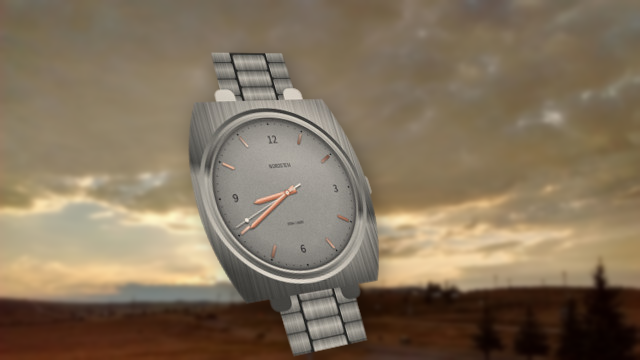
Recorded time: 8.39.41
